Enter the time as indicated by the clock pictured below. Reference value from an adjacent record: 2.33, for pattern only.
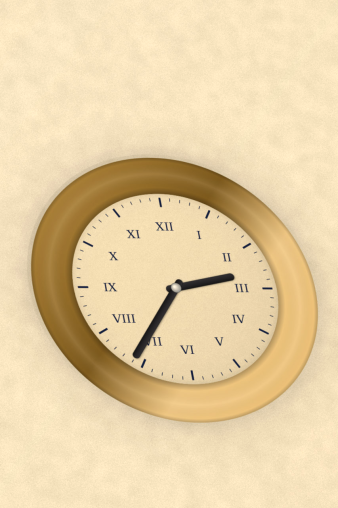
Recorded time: 2.36
